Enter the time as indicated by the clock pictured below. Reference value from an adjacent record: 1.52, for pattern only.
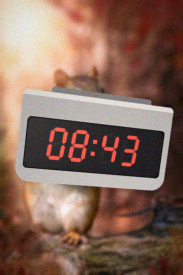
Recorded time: 8.43
